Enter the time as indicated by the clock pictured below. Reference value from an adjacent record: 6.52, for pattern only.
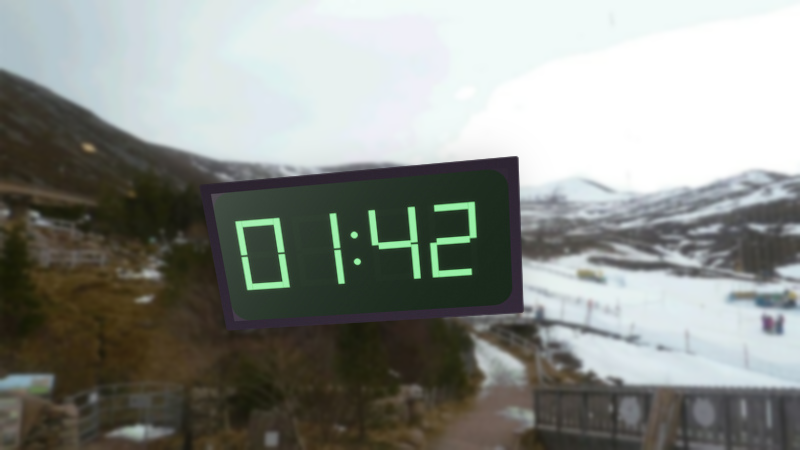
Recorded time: 1.42
